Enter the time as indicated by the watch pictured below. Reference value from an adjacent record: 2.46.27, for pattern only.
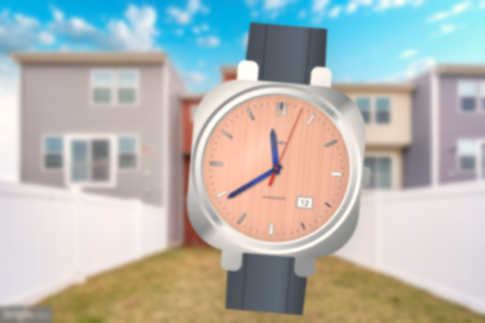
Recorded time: 11.39.03
